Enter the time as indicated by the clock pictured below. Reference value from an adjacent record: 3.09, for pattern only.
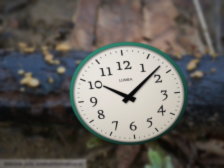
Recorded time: 10.08
